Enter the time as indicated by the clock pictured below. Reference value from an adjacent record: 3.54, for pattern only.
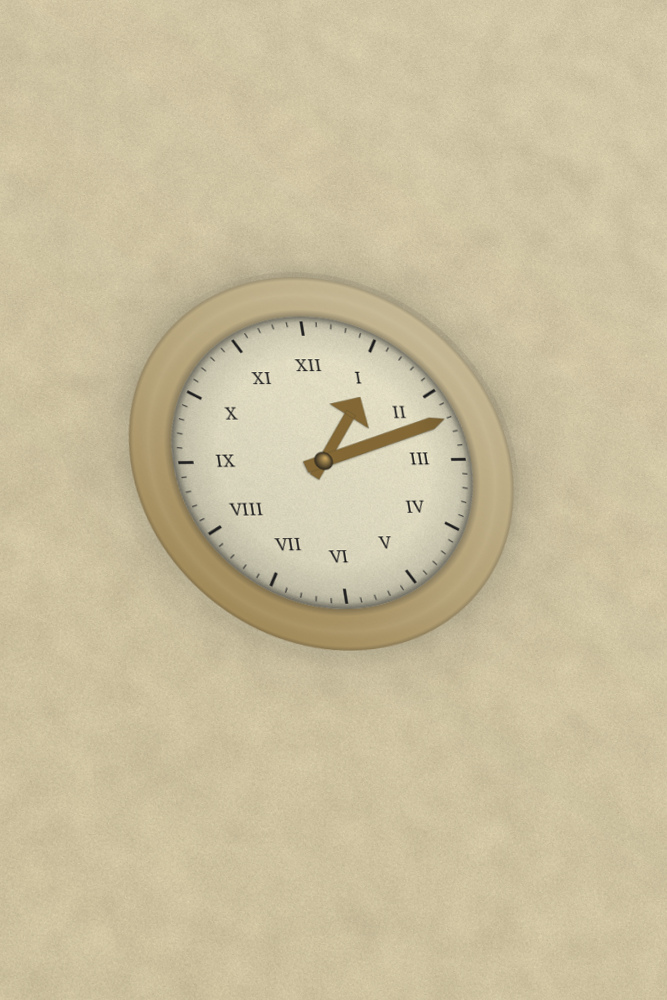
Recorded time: 1.12
